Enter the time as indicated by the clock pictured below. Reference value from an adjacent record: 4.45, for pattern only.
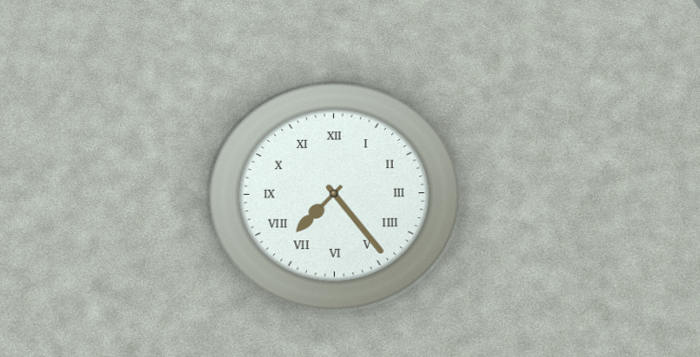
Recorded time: 7.24
